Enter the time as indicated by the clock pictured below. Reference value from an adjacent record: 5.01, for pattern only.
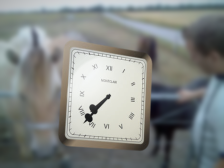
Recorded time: 7.37
